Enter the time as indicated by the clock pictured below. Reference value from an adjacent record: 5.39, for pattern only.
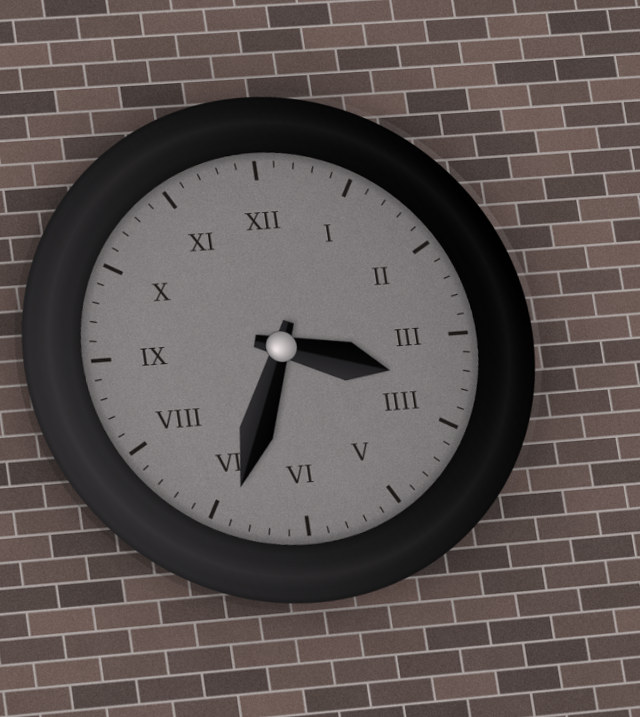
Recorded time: 3.34
